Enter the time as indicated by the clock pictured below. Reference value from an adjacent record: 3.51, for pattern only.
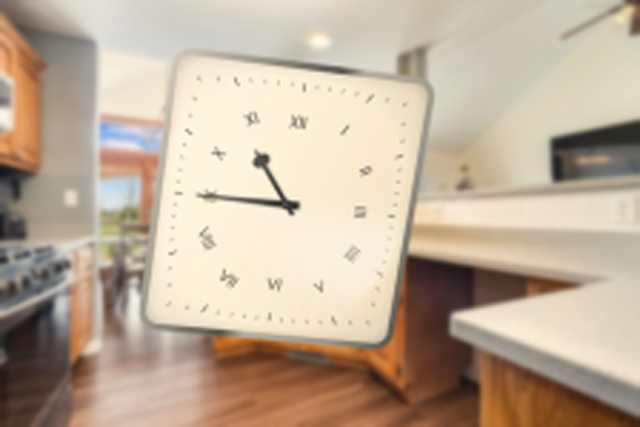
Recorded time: 10.45
